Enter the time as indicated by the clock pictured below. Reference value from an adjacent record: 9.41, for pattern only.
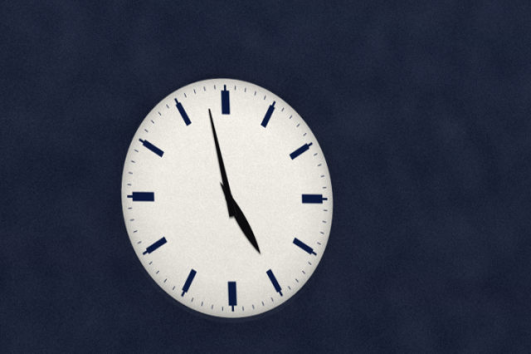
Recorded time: 4.58
